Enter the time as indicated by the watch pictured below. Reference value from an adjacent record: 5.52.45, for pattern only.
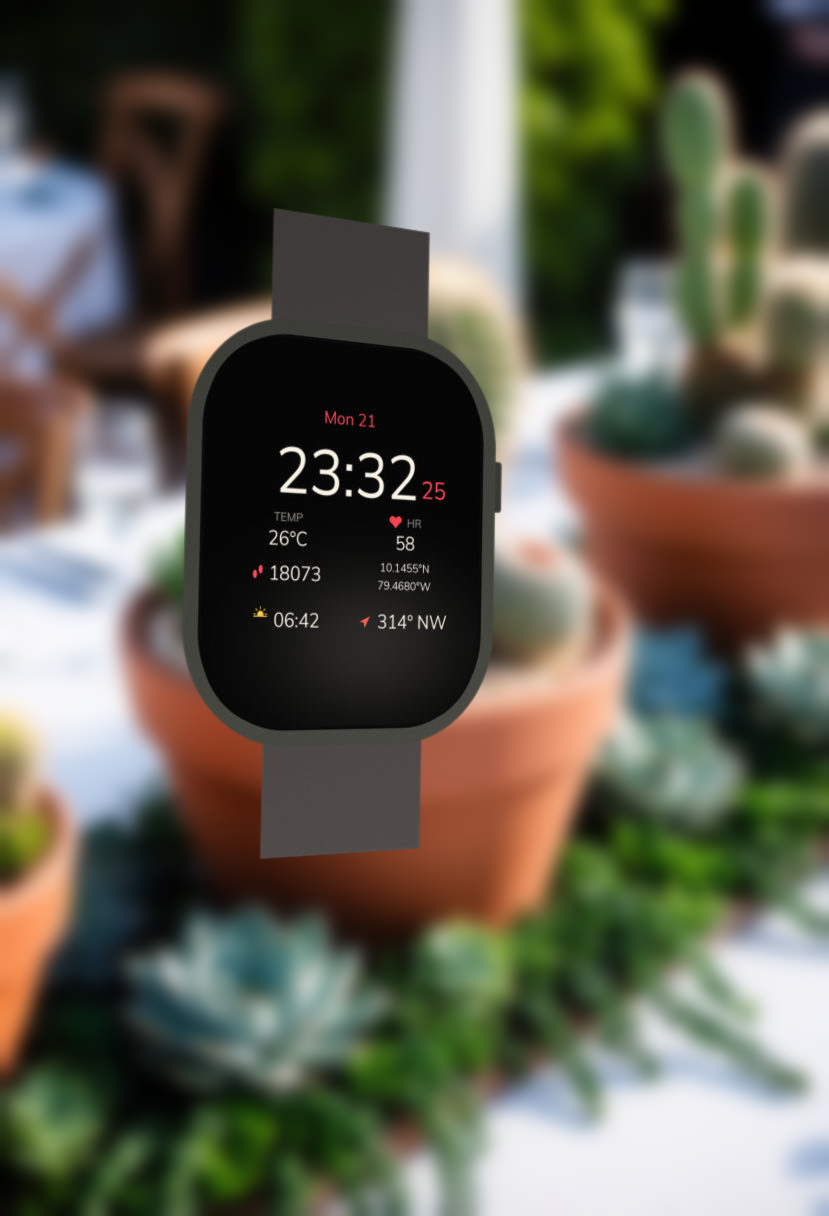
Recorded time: 23.32.25
